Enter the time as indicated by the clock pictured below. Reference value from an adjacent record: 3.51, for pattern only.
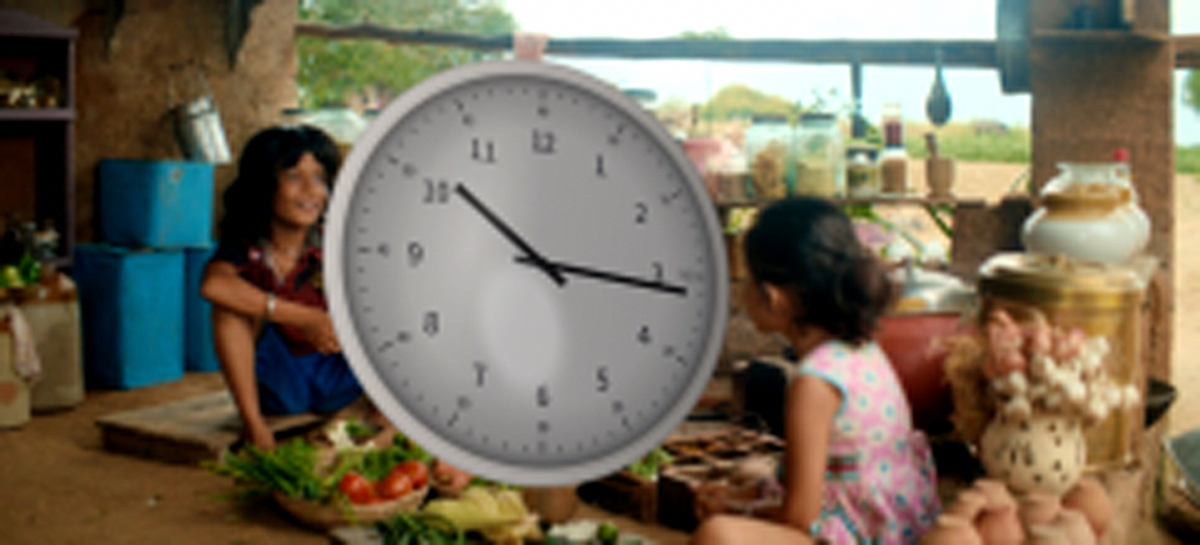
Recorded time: 10.16
